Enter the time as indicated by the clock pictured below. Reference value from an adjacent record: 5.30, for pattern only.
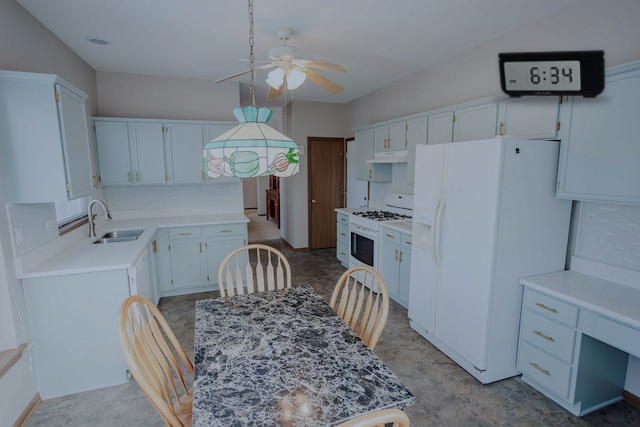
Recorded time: 6.34
